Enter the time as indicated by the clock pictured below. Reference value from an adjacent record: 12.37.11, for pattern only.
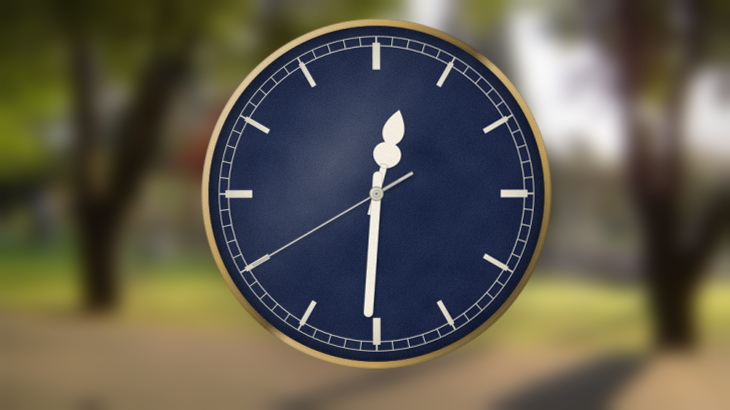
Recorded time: 12.30.40
